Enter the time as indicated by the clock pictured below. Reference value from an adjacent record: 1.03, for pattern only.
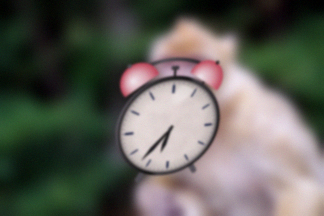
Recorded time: 6.37
